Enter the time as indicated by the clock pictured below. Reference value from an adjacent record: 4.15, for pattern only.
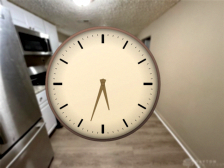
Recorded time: 5.33
